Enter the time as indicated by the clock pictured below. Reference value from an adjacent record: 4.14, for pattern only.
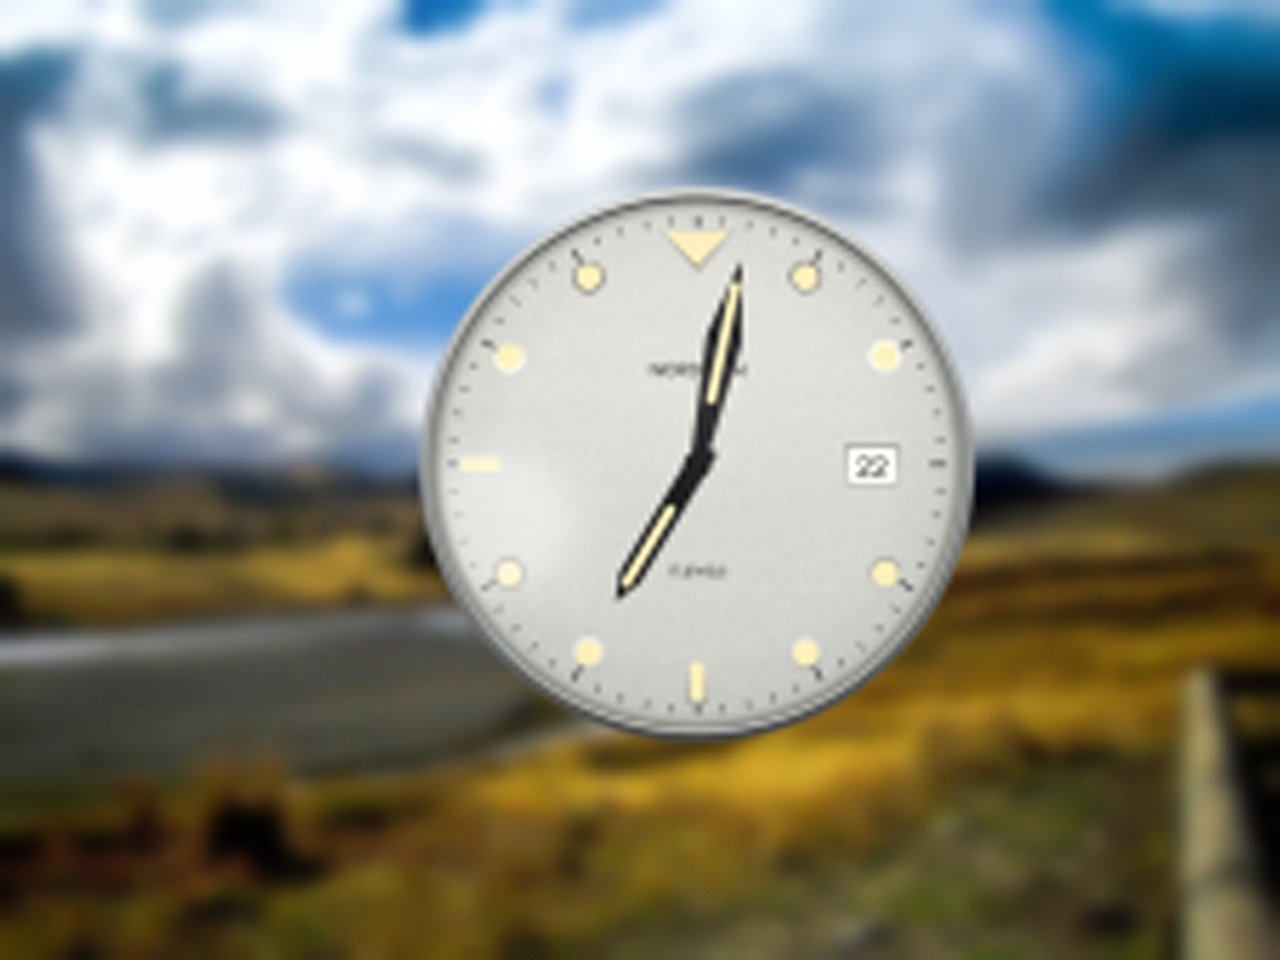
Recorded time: 7.02
